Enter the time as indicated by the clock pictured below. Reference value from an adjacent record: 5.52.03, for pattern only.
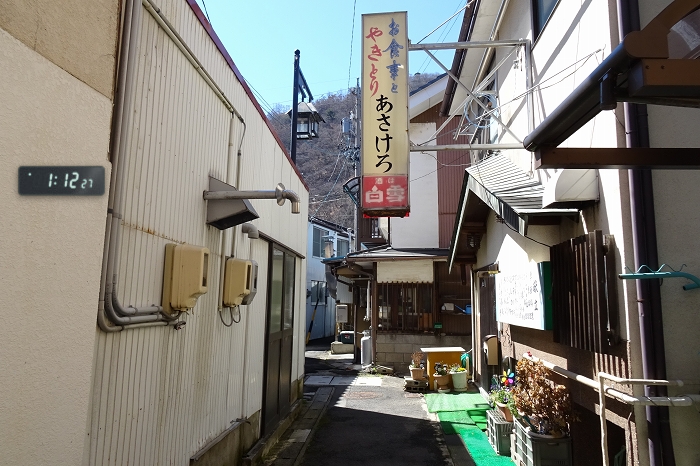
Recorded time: 1.12.27
